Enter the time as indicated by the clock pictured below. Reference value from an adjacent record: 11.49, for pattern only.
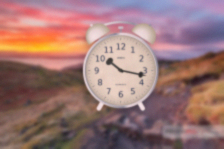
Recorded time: 10.17
